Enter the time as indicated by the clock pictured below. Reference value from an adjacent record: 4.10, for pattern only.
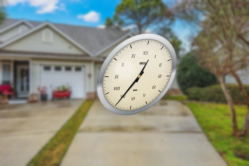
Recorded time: 12.35
